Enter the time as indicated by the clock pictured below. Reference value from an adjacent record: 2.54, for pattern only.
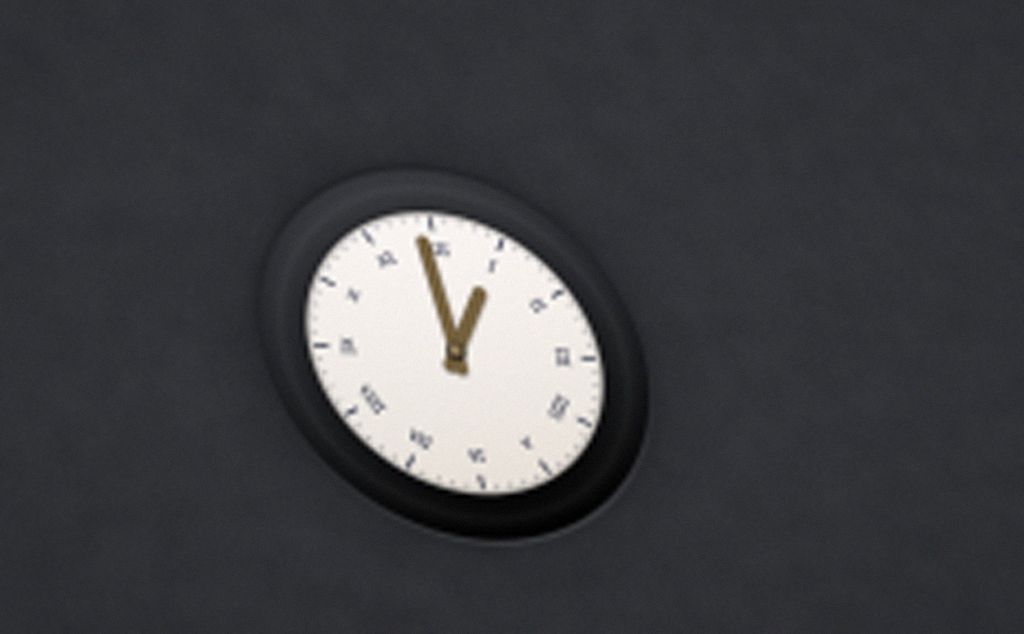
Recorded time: 12.59
